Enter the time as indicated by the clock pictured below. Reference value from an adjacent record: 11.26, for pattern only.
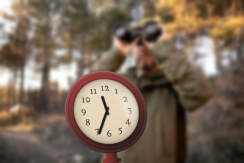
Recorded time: 11.34
